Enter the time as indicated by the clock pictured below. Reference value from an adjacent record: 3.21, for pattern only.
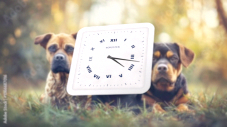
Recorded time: 4.17
